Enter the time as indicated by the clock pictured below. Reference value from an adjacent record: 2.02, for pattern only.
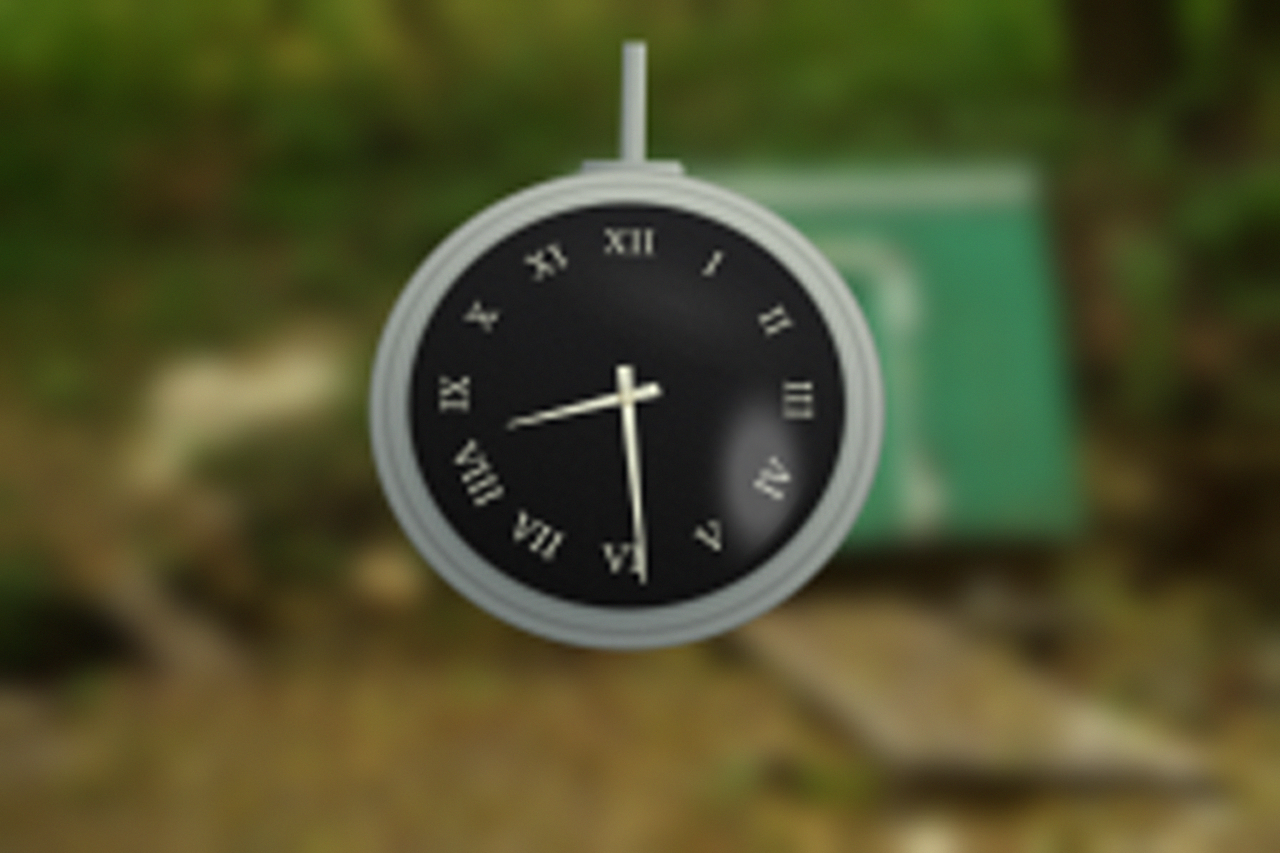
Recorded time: 8.29
